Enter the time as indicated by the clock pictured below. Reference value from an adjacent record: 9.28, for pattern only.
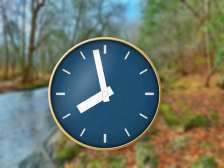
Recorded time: 7.58
